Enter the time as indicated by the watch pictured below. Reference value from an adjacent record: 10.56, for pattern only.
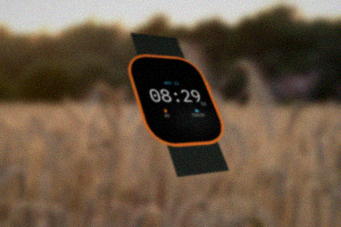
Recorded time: 8.29
